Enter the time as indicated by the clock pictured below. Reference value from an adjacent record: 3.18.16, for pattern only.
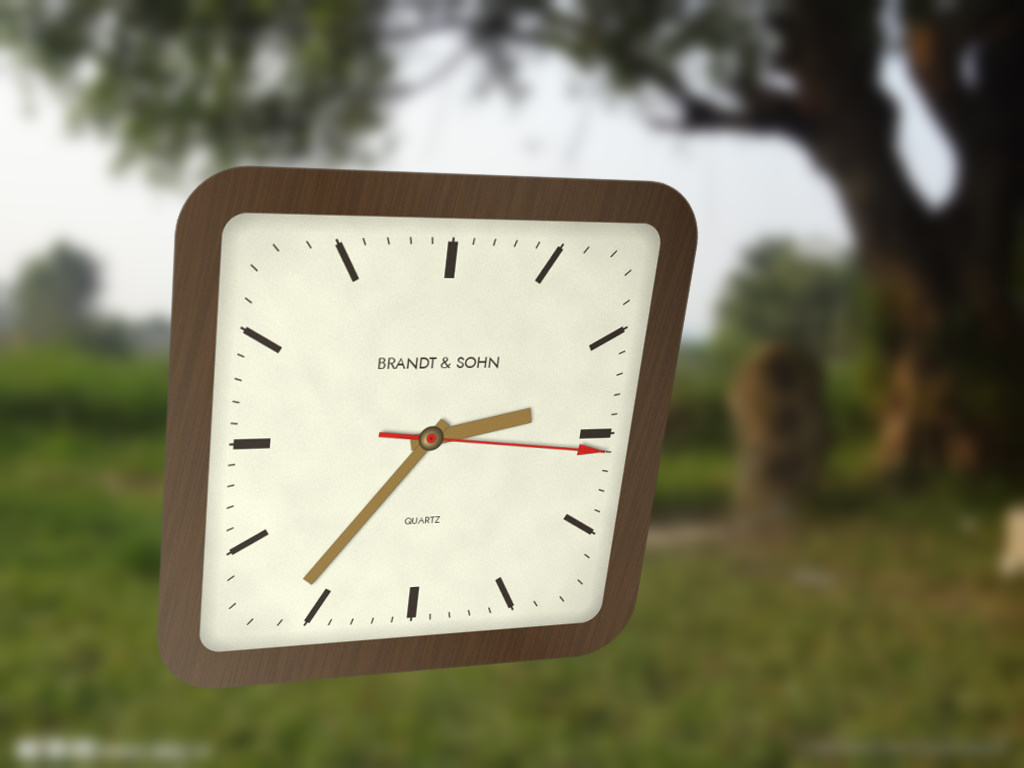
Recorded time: 2.36.16
